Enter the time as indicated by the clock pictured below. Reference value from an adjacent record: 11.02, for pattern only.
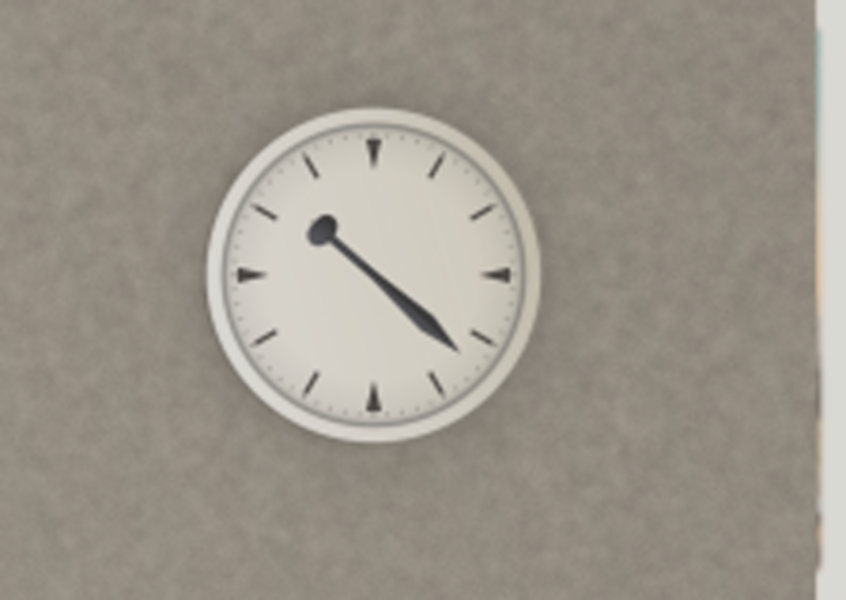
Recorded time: 10.22
